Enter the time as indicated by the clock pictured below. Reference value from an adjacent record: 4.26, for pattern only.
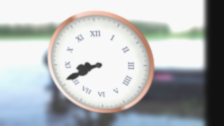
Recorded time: 8.41
